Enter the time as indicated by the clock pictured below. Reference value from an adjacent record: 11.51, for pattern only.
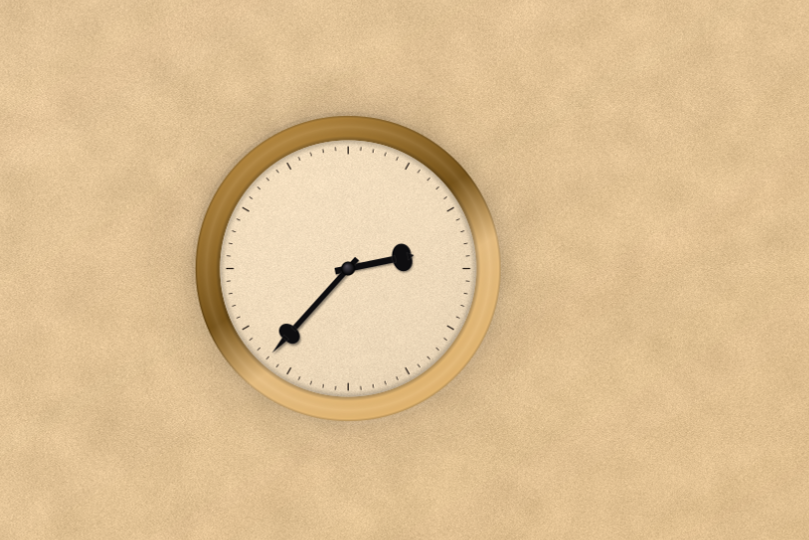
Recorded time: 2.37
